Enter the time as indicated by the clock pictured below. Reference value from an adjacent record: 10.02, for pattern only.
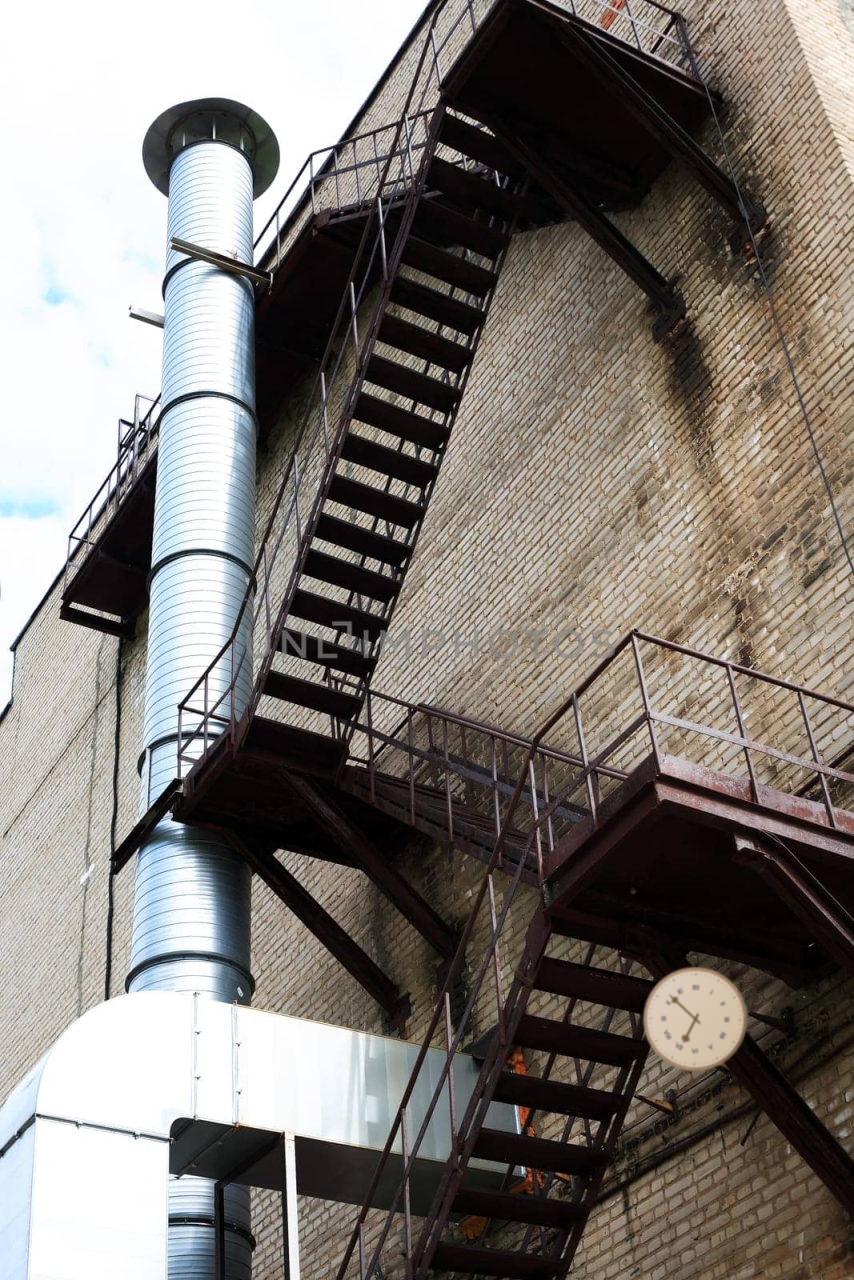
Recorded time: 6.52
